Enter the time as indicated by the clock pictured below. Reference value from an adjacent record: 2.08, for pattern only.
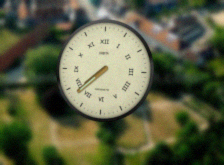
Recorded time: 7.38
